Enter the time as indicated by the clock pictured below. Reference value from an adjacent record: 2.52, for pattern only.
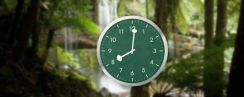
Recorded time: 8.01
